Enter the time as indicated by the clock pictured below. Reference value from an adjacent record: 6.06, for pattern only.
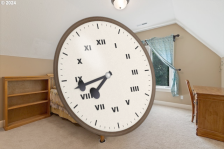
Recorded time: 7.43
